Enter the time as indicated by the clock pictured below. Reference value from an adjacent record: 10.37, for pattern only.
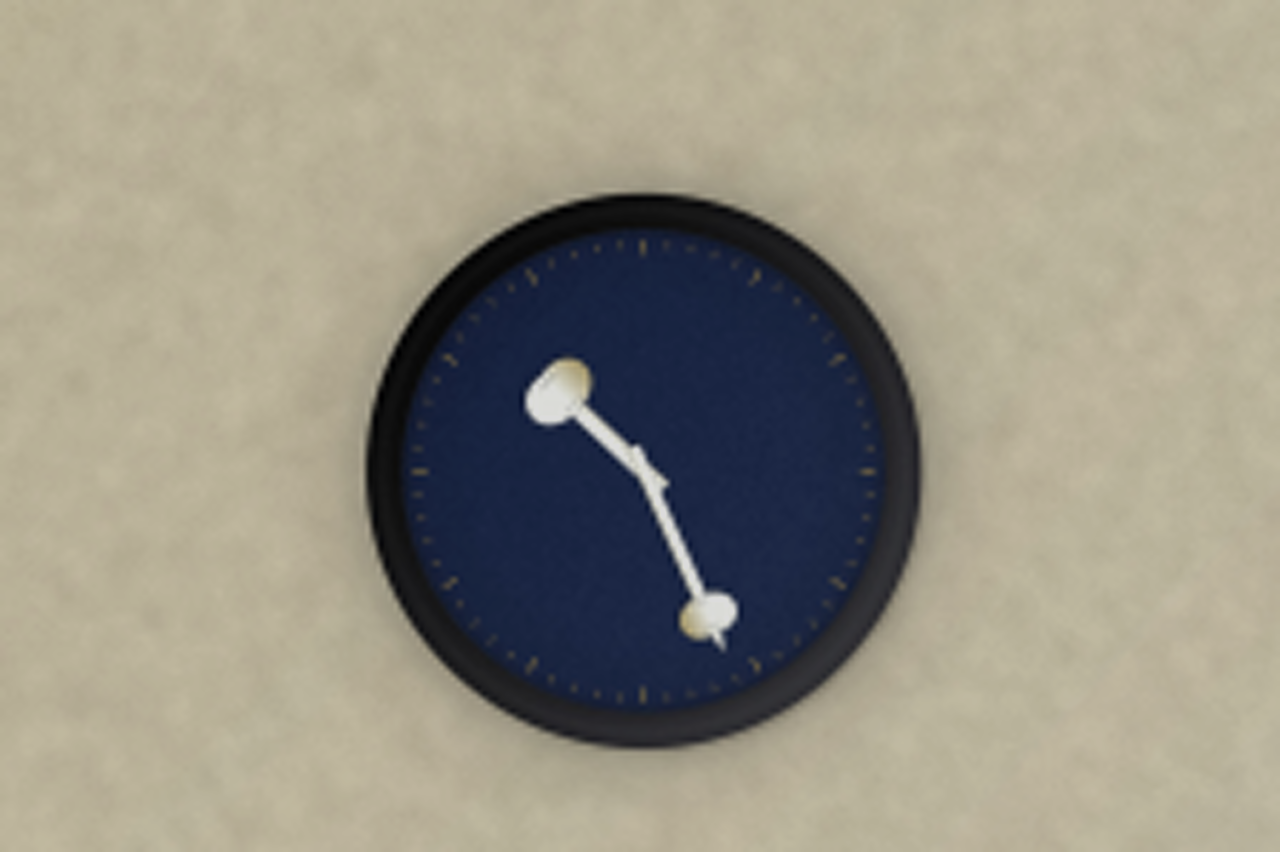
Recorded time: 10.26
